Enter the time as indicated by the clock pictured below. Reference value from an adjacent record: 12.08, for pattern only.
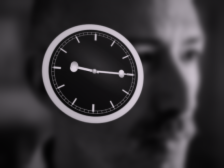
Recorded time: 9.15
